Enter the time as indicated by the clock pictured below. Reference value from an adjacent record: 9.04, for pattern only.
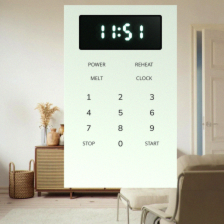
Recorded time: 11.51
